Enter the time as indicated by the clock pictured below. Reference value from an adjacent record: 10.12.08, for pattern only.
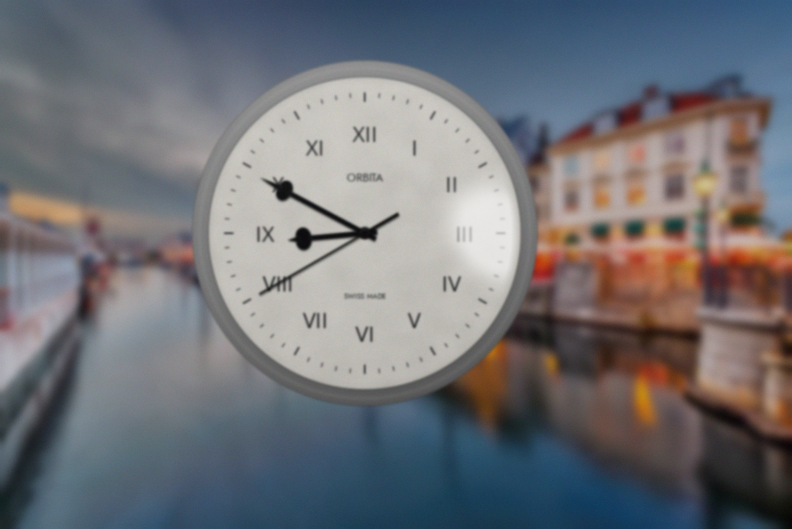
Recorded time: 8.49.40
